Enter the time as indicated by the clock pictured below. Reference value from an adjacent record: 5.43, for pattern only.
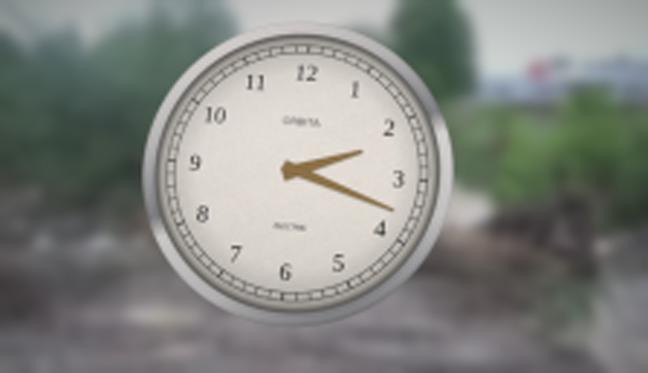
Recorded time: 2.18
